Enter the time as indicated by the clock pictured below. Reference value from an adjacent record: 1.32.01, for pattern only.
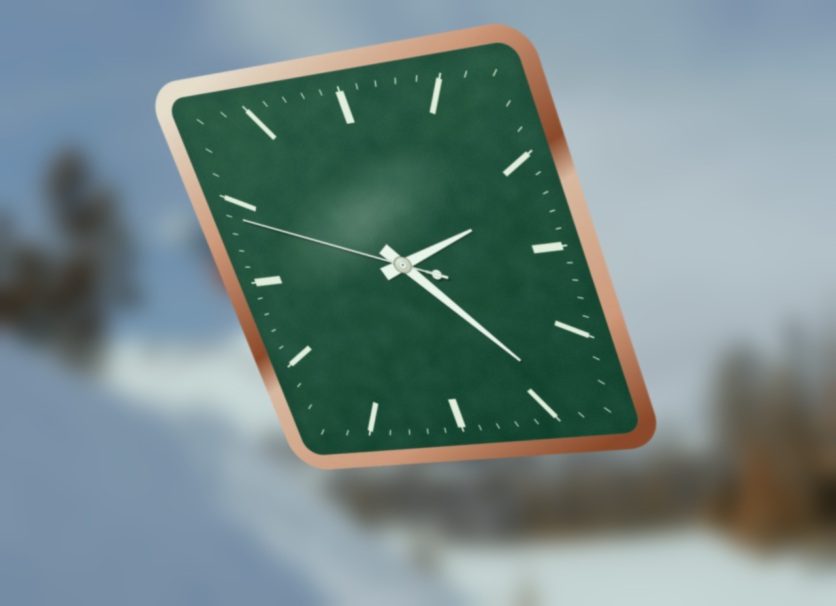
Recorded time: 2.23.49
